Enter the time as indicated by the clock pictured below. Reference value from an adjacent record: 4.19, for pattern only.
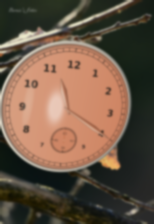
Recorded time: 11.20
